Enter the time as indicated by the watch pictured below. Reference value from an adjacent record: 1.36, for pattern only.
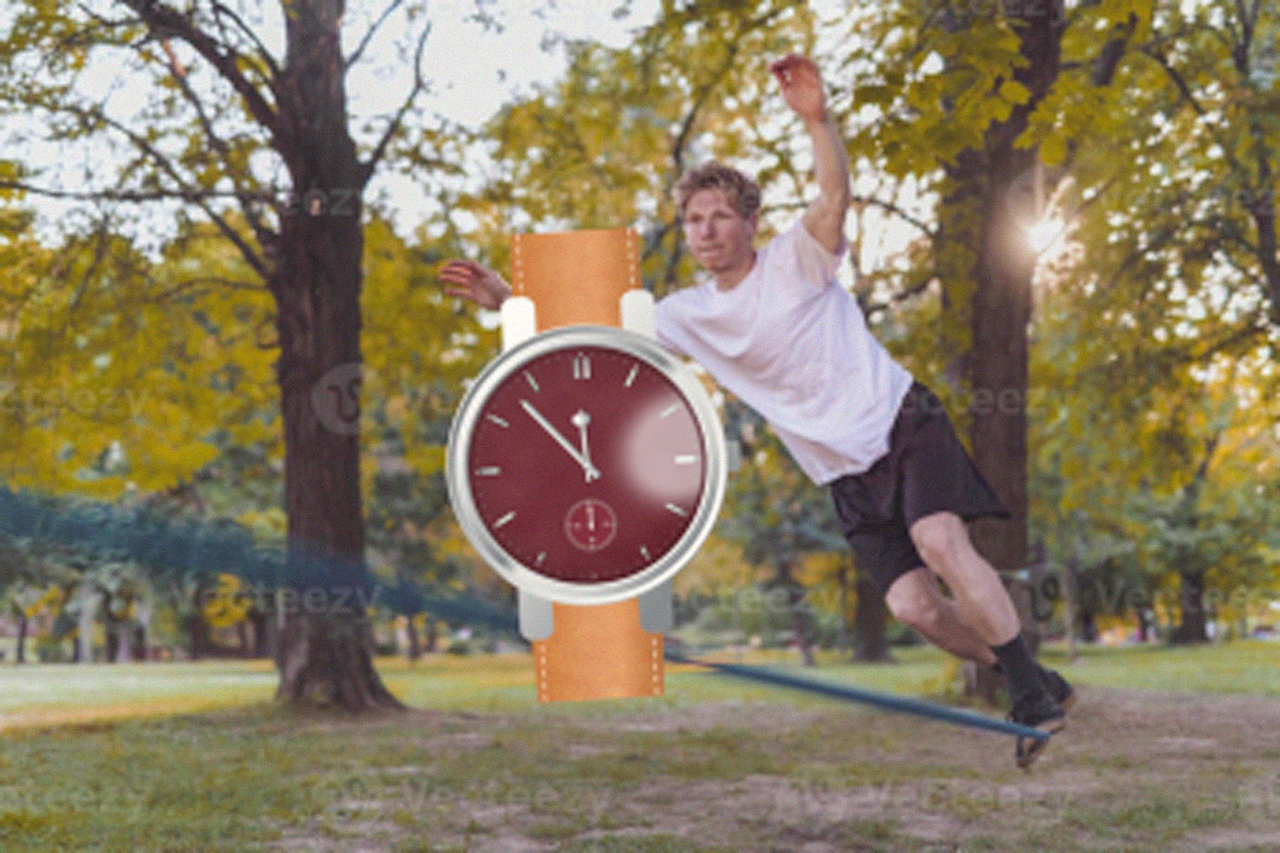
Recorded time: 11.53
